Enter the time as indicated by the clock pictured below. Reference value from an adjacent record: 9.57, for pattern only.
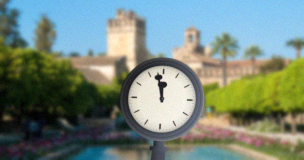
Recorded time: 11.58
